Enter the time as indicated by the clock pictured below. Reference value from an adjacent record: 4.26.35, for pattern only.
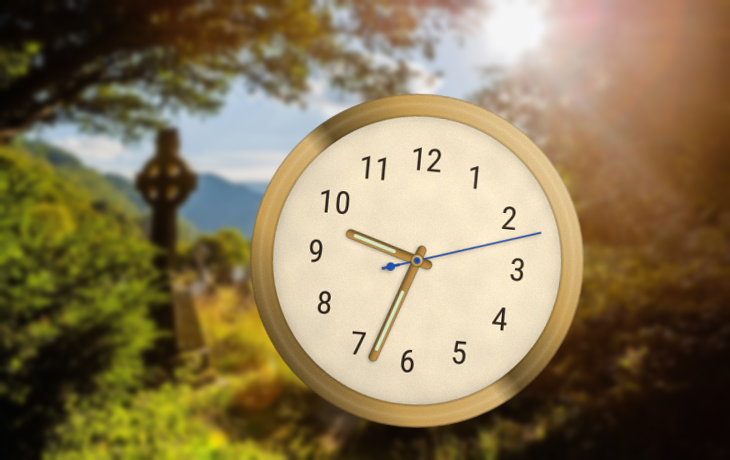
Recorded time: 9.33.12
